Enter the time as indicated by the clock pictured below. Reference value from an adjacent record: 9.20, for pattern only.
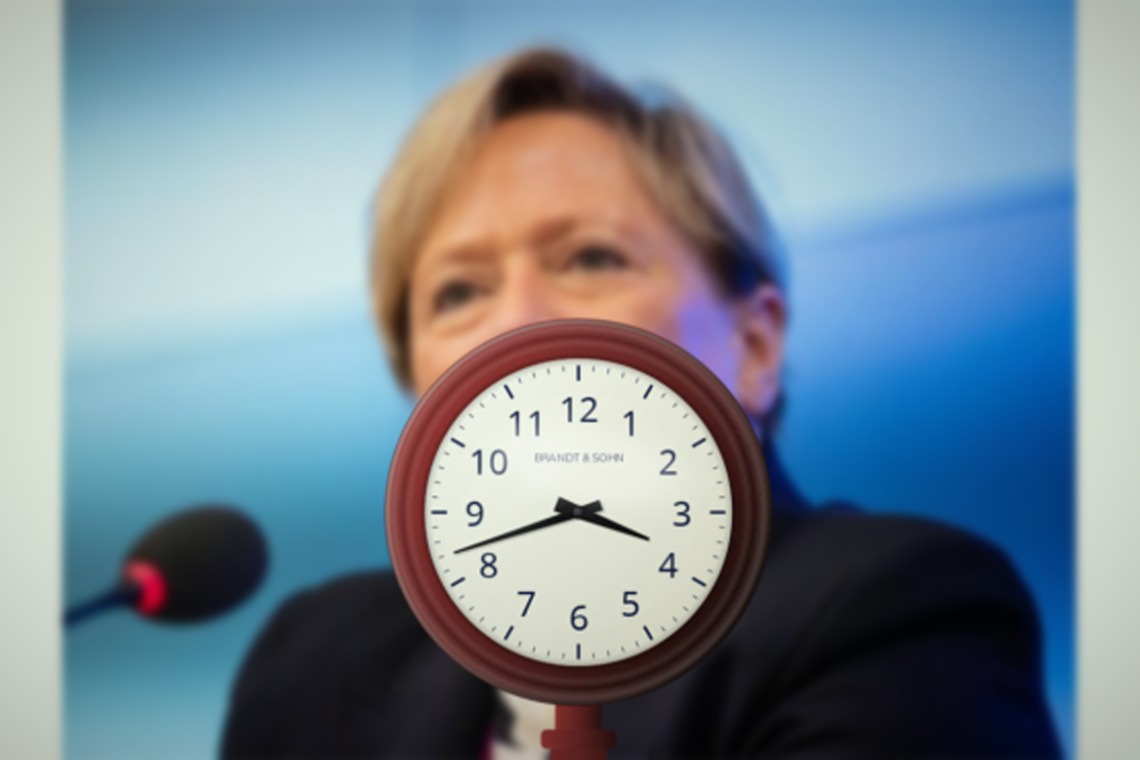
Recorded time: 3.42
